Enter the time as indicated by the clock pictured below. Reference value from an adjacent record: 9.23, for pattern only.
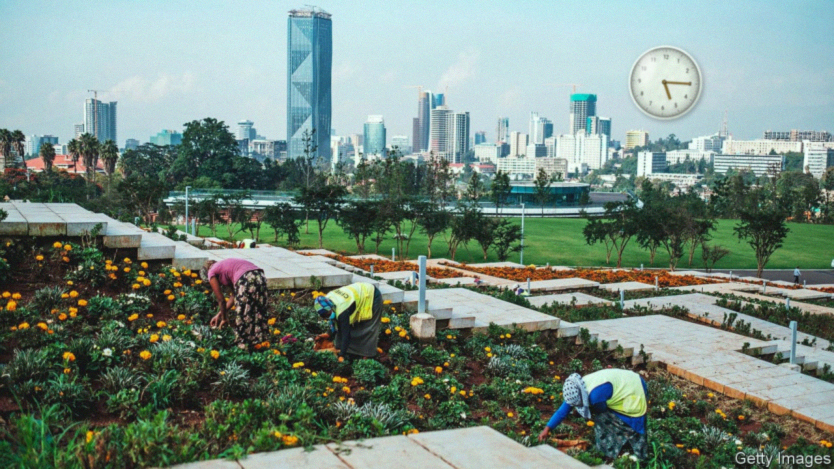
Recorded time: 5.15
